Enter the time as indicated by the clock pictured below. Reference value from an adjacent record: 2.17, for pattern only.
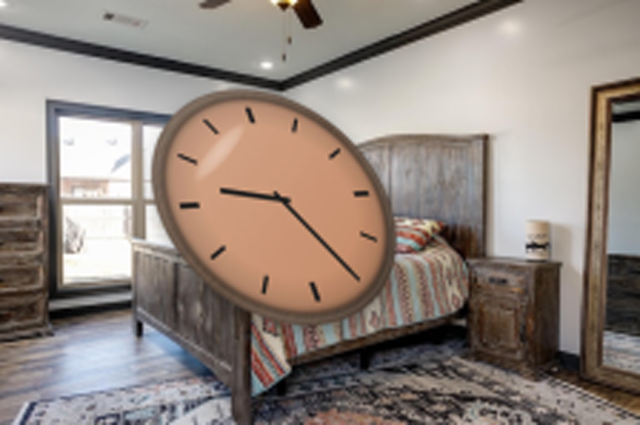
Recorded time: 9.25
